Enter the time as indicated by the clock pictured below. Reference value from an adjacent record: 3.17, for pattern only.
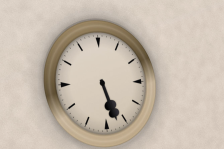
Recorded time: 5.27
